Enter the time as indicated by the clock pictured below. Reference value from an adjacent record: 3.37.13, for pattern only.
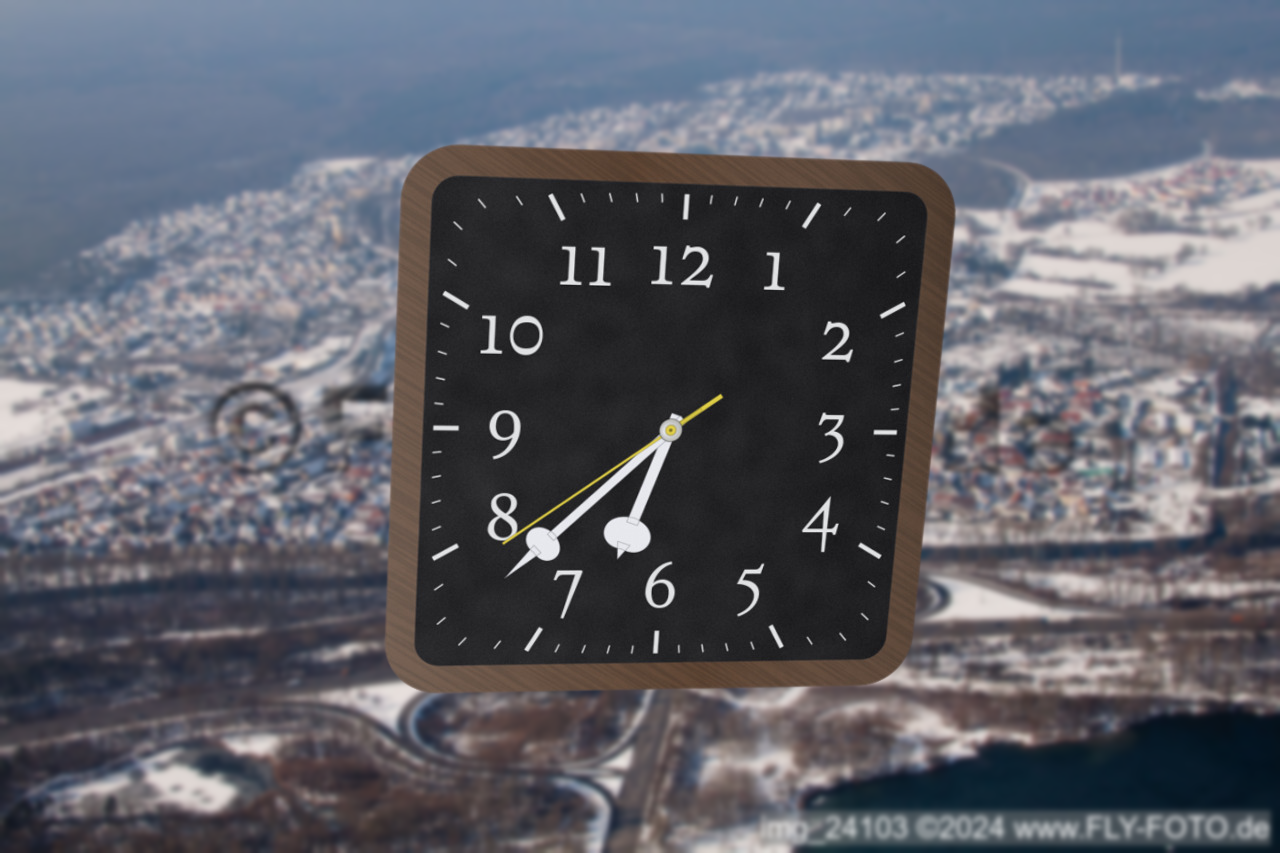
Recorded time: 6.37.39
